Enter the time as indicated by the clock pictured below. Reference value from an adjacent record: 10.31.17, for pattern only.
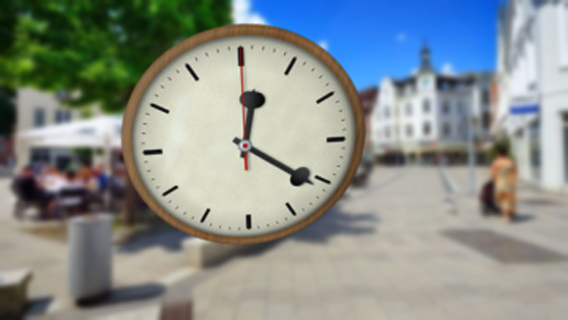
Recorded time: 12.21.00
